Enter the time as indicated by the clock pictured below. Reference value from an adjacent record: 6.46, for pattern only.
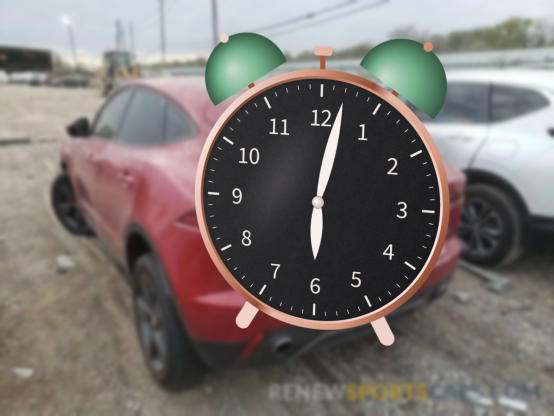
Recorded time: 6.02
